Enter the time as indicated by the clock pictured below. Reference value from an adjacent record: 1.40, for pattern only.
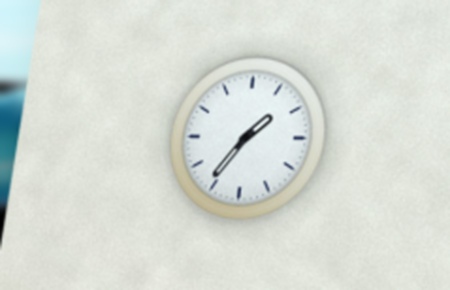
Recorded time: 1.36
